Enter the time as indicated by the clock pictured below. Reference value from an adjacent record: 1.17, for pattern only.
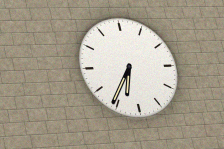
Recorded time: 6.36
